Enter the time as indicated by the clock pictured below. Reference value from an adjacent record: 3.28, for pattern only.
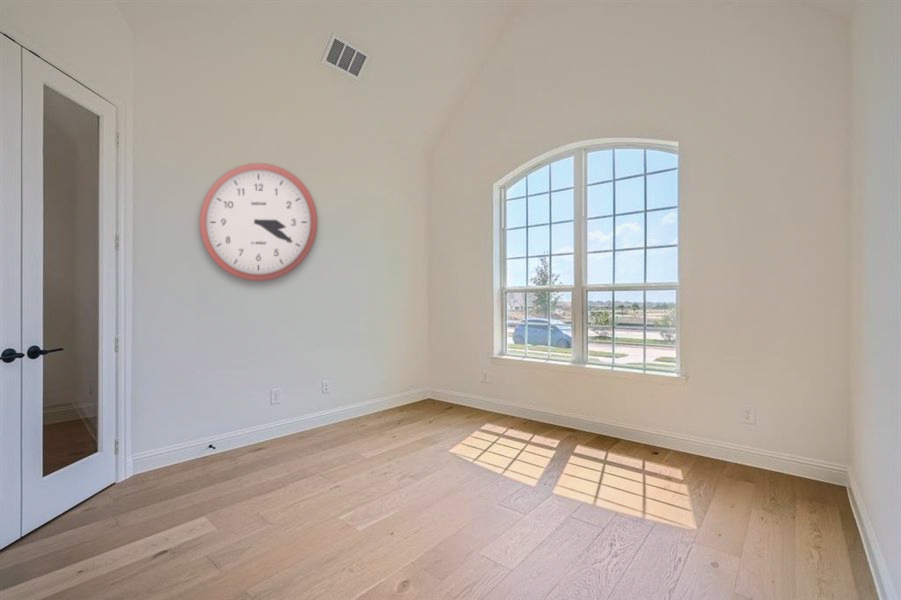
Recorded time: 3.20
